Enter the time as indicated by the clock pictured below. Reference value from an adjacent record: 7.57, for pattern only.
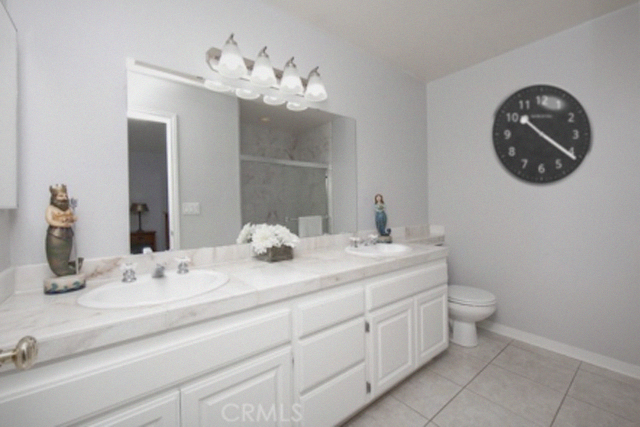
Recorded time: 10.21
